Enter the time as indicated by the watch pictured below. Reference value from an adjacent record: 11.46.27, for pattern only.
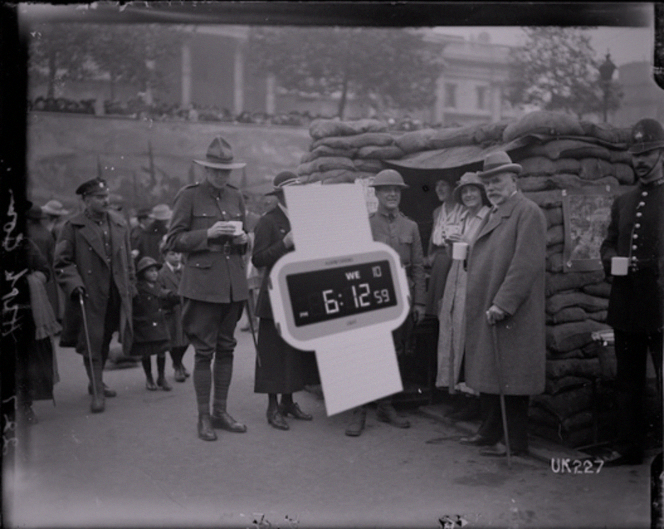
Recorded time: 6.12.59
